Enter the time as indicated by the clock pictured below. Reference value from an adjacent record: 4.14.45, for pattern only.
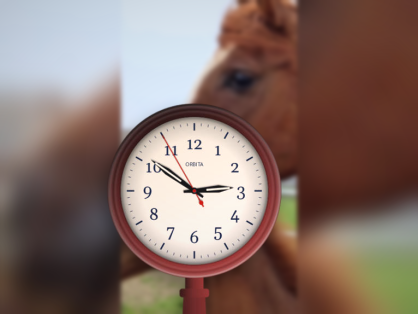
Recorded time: 2.50.55
